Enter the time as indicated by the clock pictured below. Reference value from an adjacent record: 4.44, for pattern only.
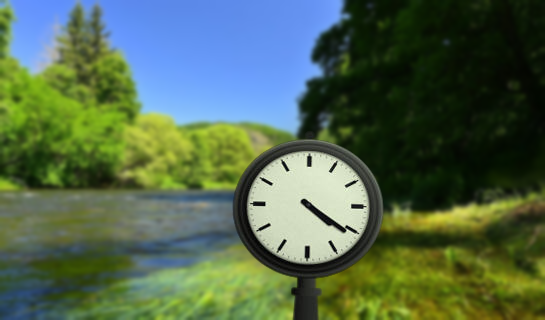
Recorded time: 4.21
